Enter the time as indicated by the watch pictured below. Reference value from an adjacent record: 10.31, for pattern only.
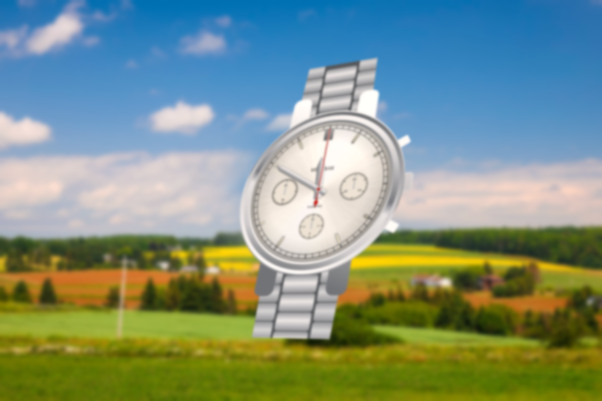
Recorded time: 11.50
